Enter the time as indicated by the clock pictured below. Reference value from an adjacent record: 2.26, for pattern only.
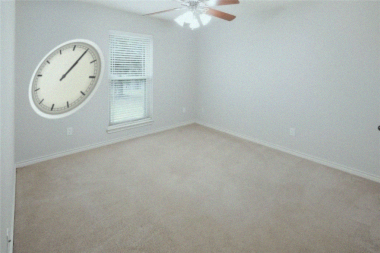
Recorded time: 1.05
